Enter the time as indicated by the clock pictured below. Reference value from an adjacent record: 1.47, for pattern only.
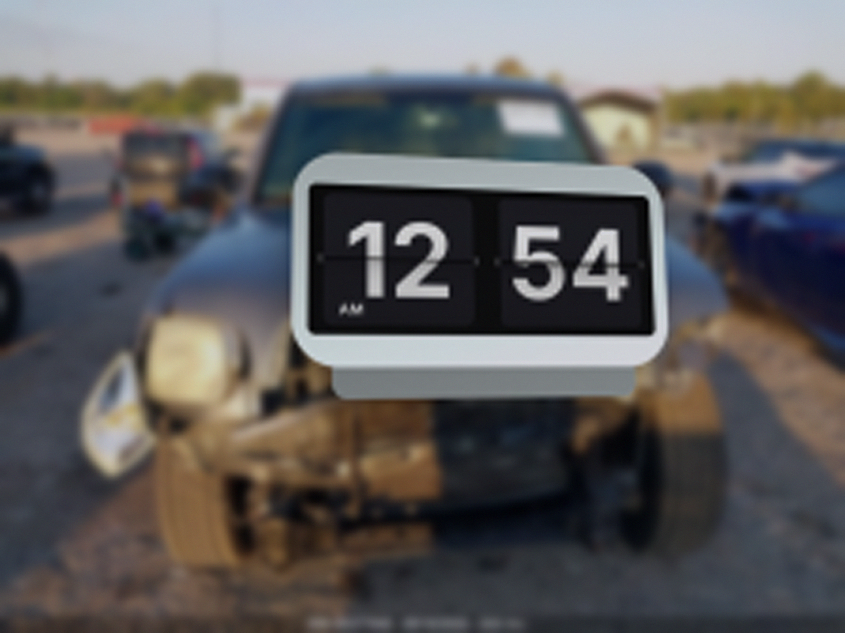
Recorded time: 12.54
